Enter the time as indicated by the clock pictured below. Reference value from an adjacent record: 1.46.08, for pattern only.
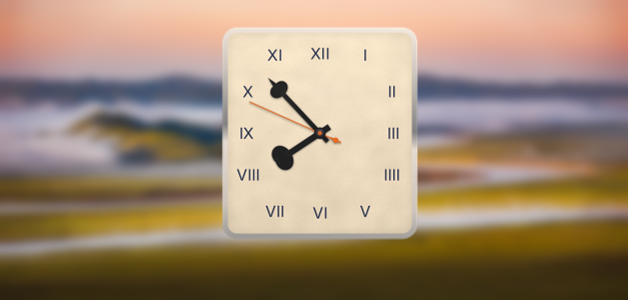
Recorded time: 7.52.49
